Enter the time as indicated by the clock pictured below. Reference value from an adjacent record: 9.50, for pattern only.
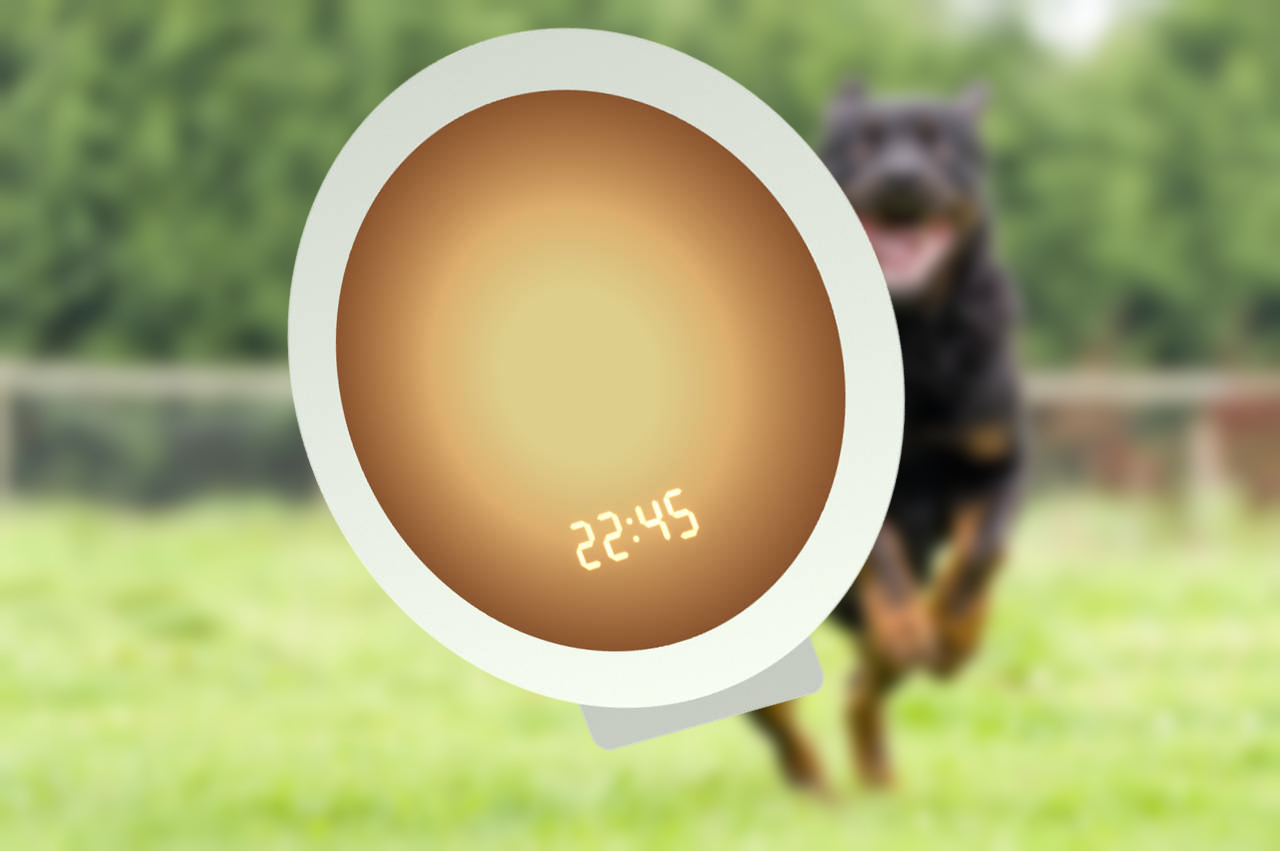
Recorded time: 22.45
